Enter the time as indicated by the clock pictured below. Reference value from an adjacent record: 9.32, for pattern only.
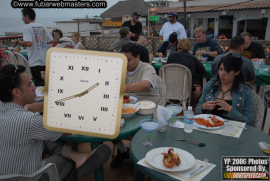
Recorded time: 1.41
